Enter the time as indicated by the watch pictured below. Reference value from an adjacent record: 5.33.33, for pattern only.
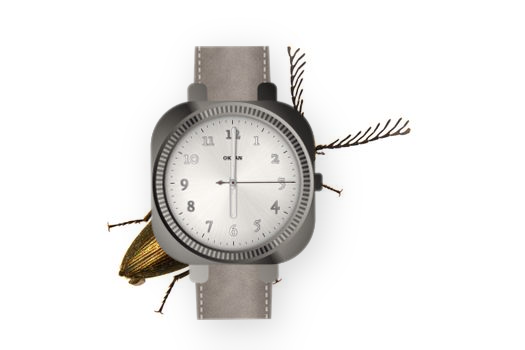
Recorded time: 6.00.15
